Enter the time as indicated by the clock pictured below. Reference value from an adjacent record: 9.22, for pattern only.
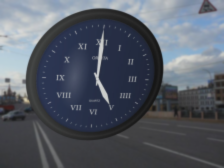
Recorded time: 5.00
